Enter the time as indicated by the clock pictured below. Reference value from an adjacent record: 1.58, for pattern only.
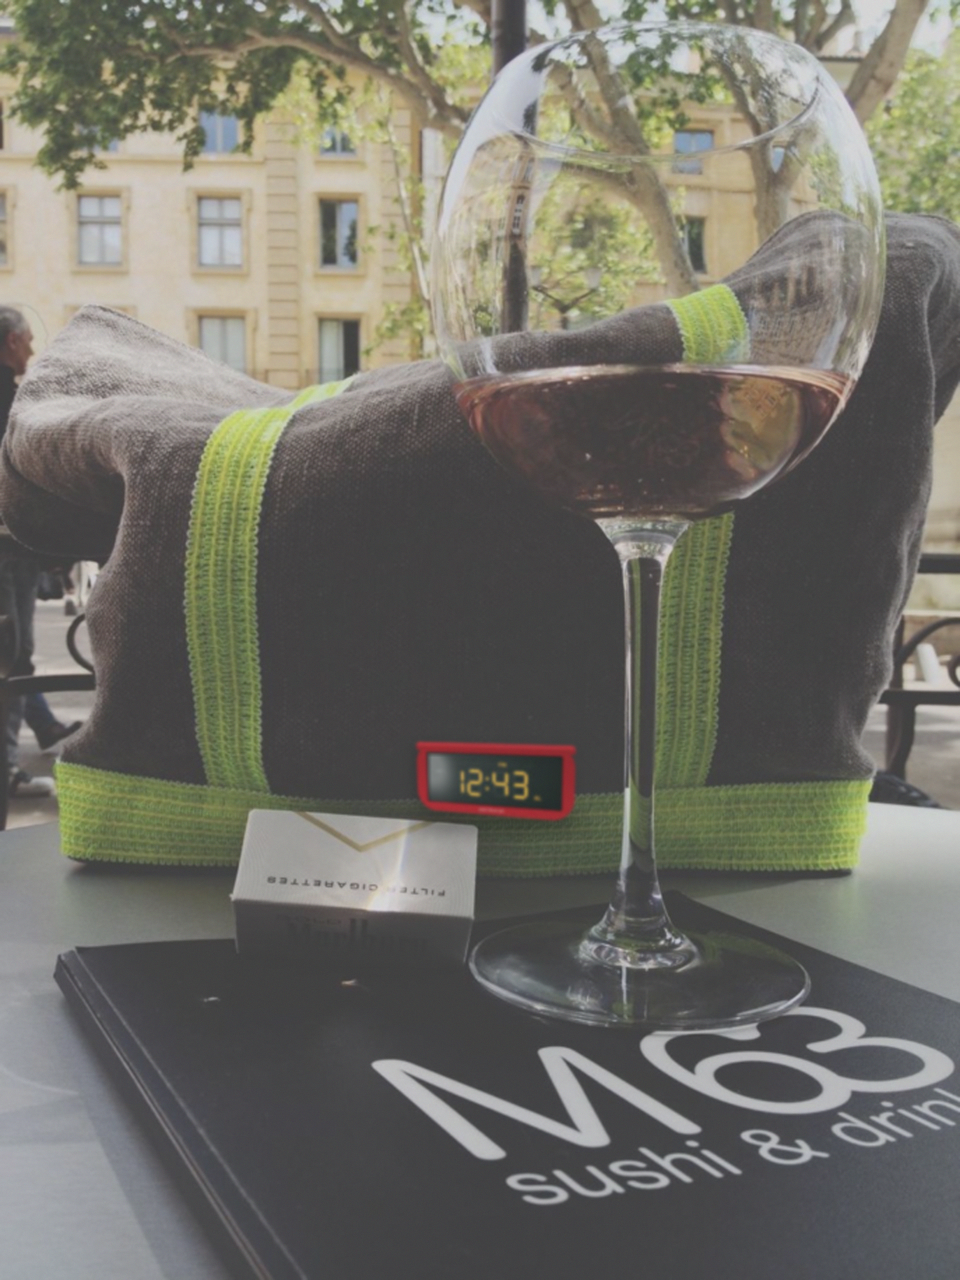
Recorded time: 12.43
